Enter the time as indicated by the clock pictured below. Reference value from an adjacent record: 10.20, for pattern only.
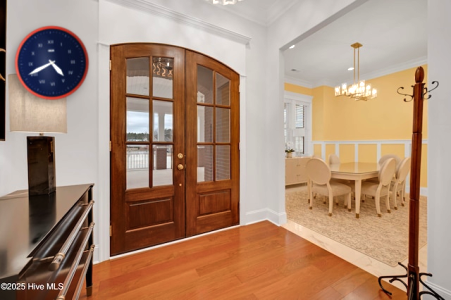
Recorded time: 4.41
